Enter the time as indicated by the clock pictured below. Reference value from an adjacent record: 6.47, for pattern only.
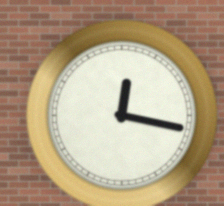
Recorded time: 12.17
